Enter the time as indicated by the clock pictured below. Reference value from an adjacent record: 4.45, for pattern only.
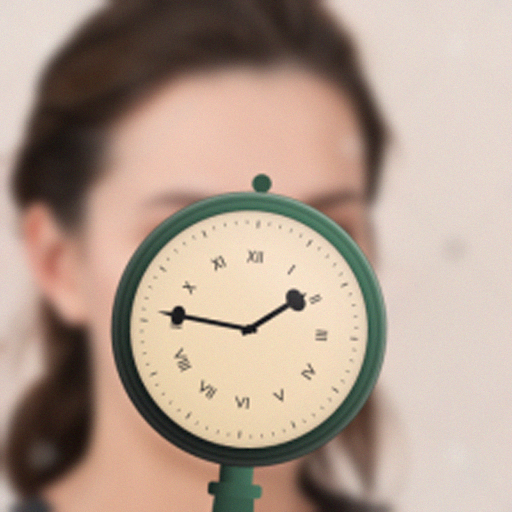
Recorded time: 1.46
